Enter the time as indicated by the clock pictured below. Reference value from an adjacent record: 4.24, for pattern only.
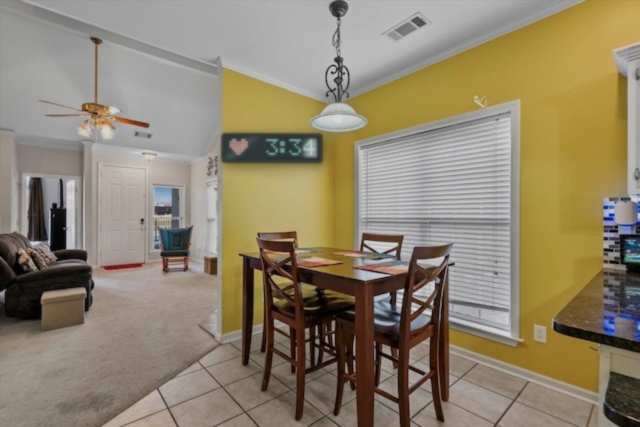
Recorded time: 3.34
